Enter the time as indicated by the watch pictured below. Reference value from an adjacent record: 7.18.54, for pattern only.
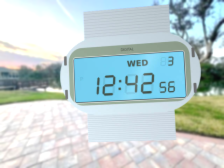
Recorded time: 12.42.56
